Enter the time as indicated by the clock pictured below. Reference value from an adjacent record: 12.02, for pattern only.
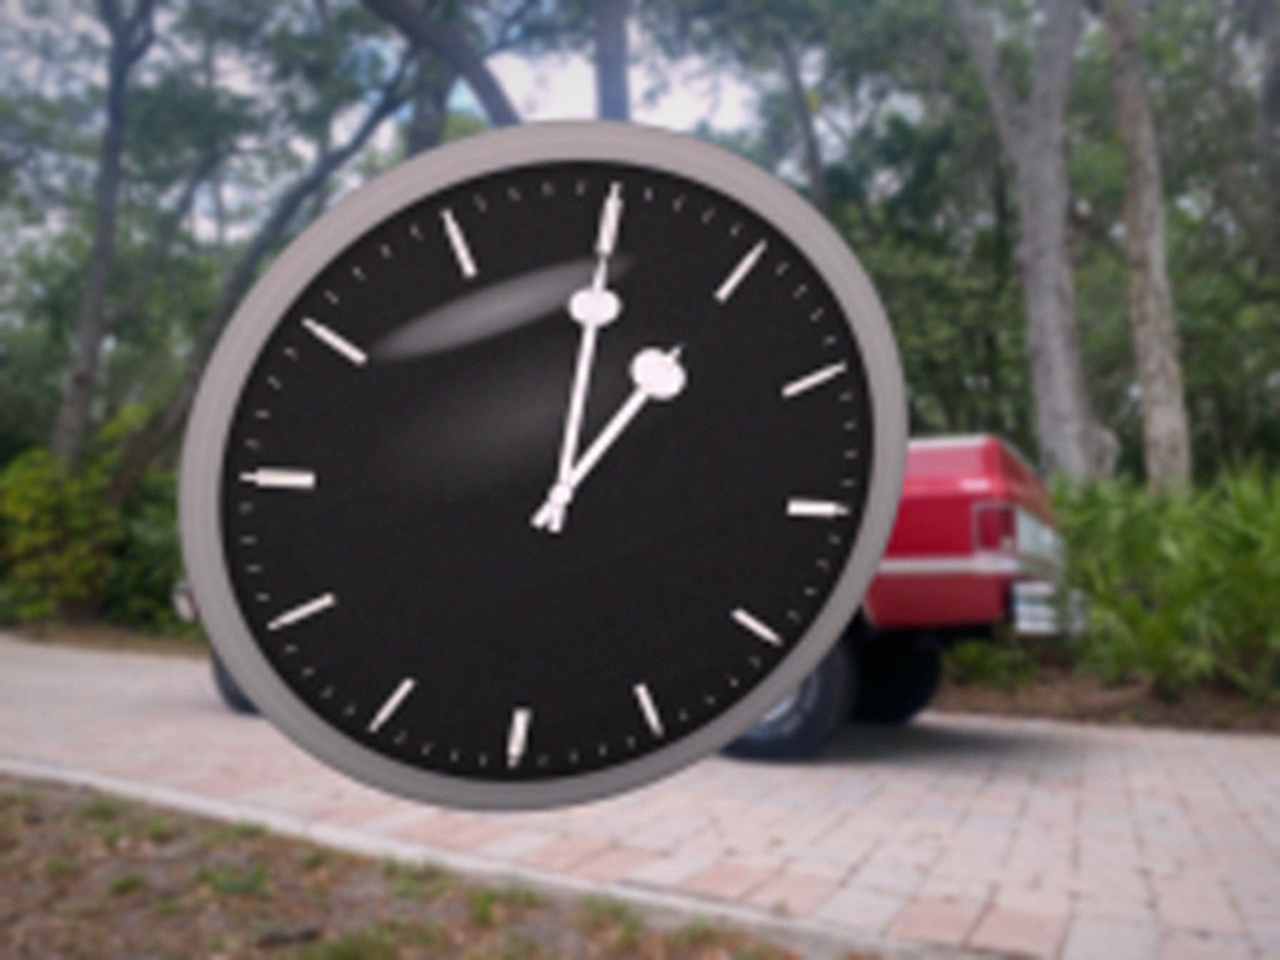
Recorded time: 1.00
